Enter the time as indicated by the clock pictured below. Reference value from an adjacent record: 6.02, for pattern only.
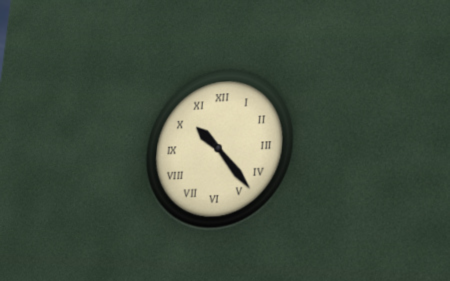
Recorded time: 10.23
